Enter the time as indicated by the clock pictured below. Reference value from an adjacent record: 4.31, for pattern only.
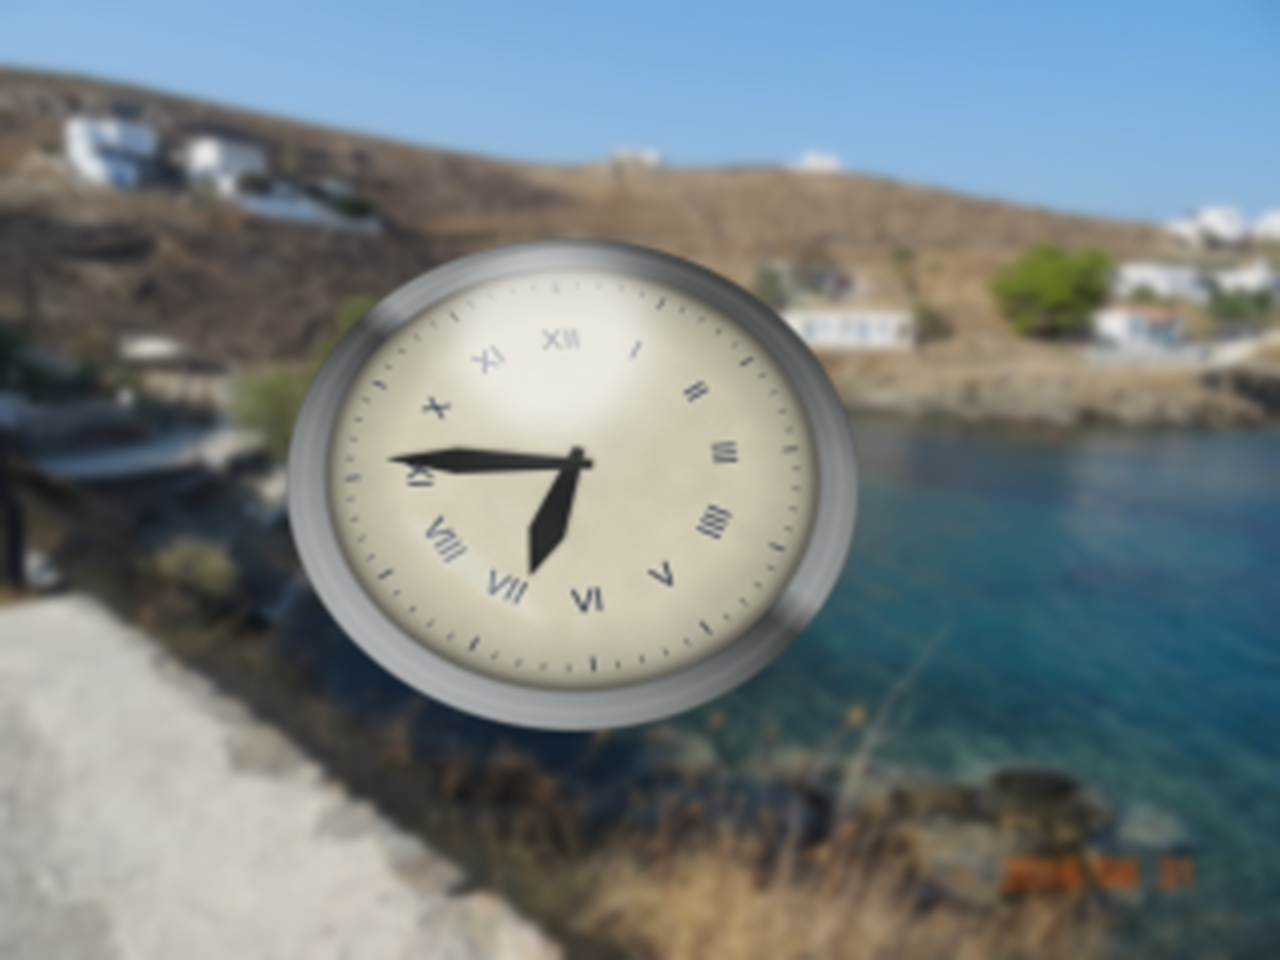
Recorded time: 6.46
